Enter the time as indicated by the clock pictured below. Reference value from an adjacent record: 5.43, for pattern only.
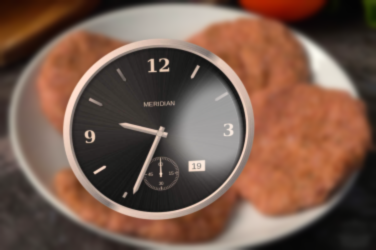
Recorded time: 9.34
